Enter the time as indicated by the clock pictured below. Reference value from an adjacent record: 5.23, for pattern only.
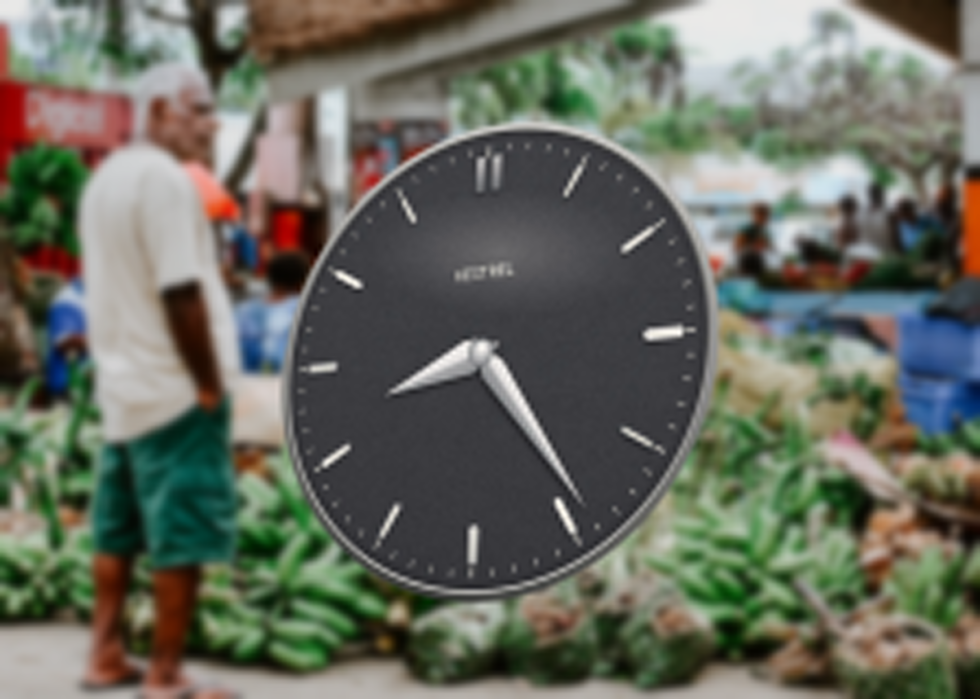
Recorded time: 8.24
